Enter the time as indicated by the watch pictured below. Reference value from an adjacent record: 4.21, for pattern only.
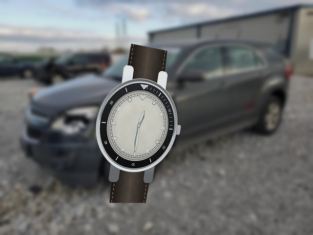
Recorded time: 12.30
